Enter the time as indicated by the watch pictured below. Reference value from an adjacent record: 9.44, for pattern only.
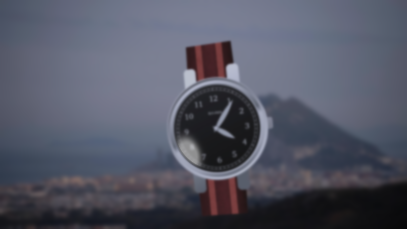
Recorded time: 4.06
